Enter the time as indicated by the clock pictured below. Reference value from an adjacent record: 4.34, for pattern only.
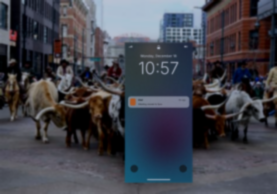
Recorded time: 10.57
